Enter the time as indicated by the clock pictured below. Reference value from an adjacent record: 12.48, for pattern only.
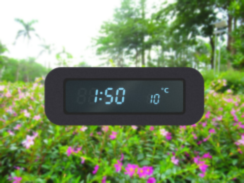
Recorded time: 1.50
